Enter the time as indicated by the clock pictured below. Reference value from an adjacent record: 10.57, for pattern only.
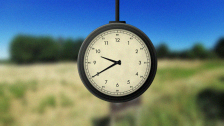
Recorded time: 9.40
